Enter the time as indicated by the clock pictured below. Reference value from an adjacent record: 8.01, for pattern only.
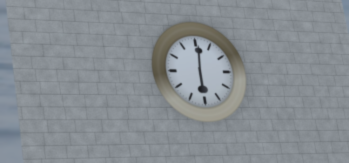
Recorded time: 6.01
